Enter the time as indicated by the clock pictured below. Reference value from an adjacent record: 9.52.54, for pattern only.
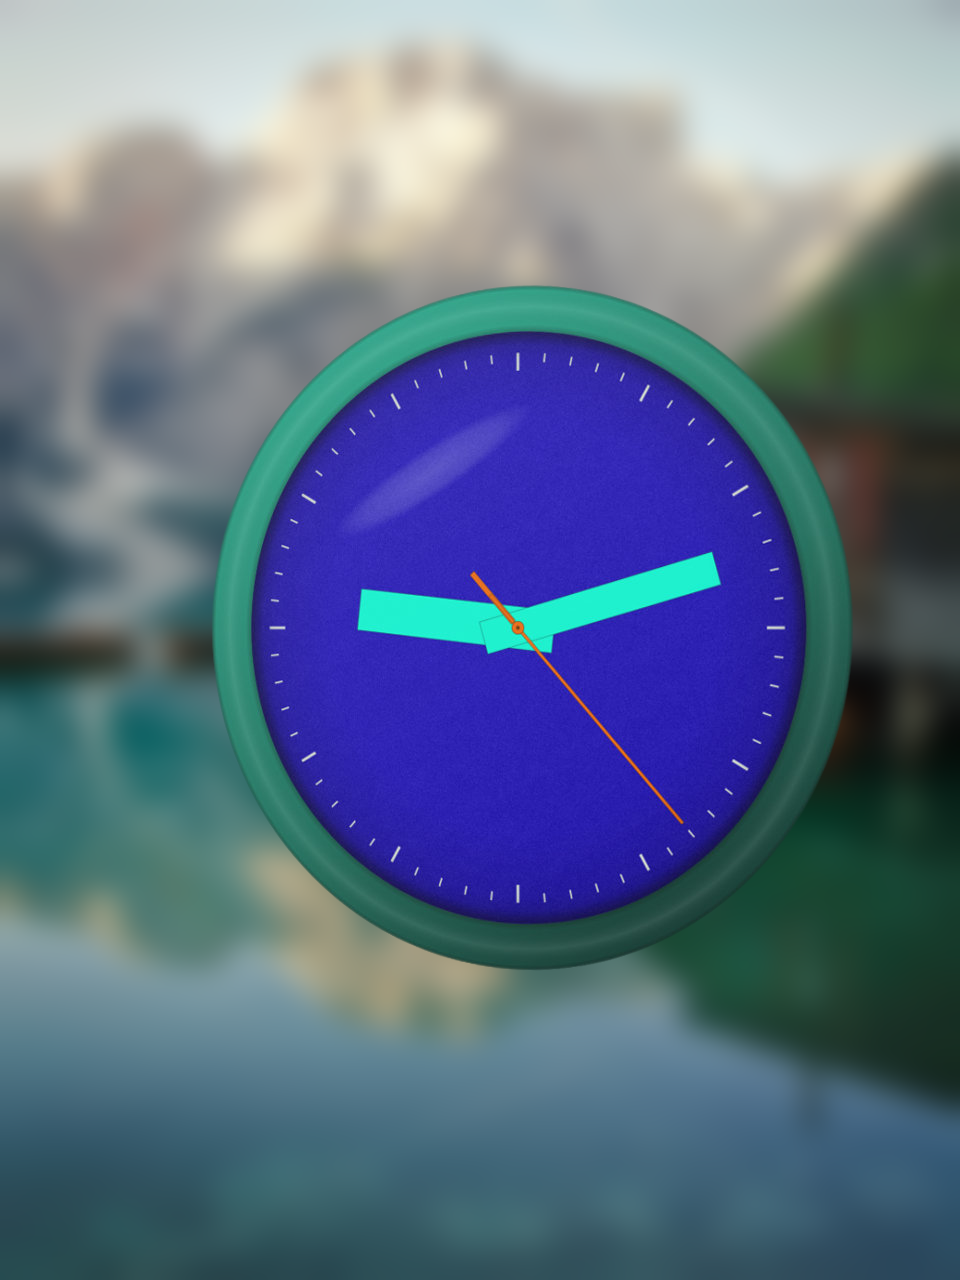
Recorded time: 9.12.23
